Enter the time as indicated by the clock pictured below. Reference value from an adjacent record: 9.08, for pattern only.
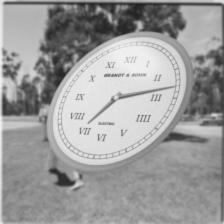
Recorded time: 7.13
